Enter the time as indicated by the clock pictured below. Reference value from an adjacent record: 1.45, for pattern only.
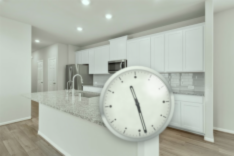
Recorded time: 11.28
